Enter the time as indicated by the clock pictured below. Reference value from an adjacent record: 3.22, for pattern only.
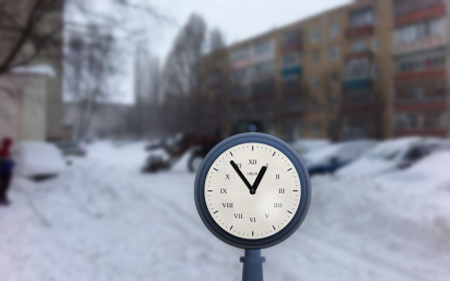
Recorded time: 12.54
